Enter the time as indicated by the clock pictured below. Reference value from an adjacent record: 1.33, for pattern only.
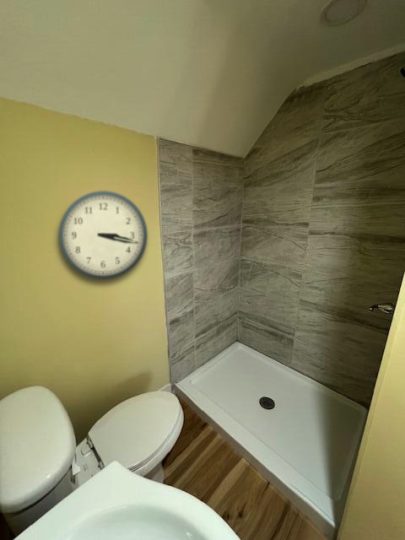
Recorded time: 3.17
